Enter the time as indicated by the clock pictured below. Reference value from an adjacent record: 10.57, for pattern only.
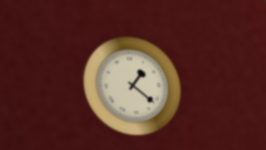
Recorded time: 1.22
